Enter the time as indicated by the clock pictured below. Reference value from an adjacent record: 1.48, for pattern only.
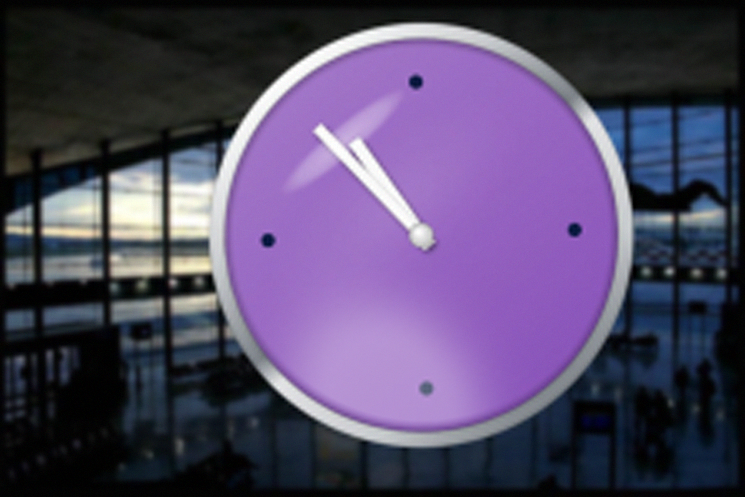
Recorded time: 10.53
